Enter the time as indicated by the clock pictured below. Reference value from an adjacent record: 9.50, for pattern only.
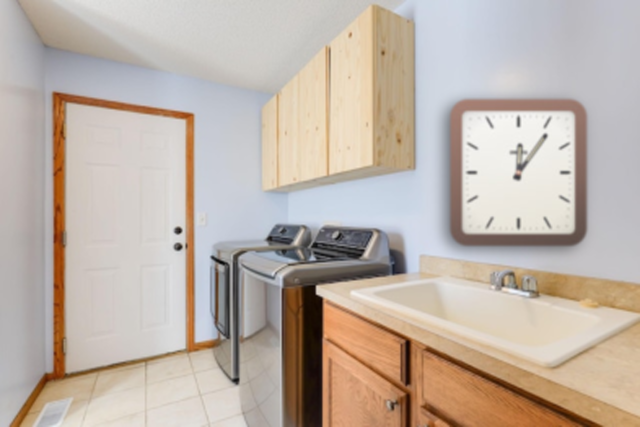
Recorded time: 12.06
